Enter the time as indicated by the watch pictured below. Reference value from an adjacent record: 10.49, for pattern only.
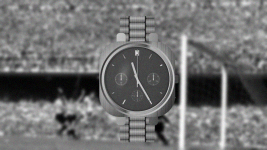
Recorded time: 11.25
